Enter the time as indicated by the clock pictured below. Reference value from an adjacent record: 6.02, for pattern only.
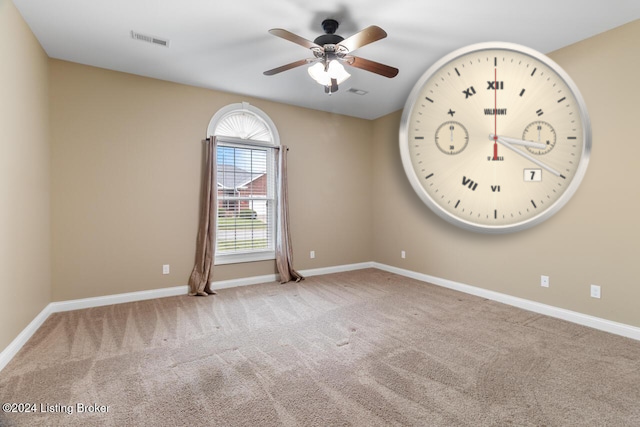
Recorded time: 3.20
